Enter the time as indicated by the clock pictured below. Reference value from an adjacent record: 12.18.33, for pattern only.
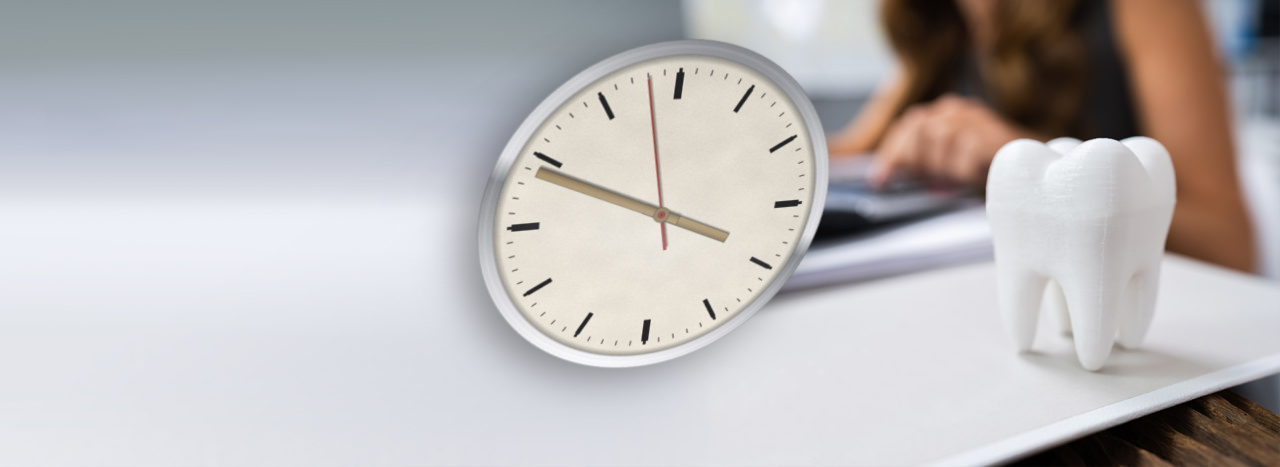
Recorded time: 3.48.58
